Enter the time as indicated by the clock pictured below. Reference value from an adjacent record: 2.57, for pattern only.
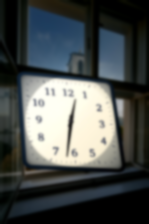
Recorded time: 12.32
